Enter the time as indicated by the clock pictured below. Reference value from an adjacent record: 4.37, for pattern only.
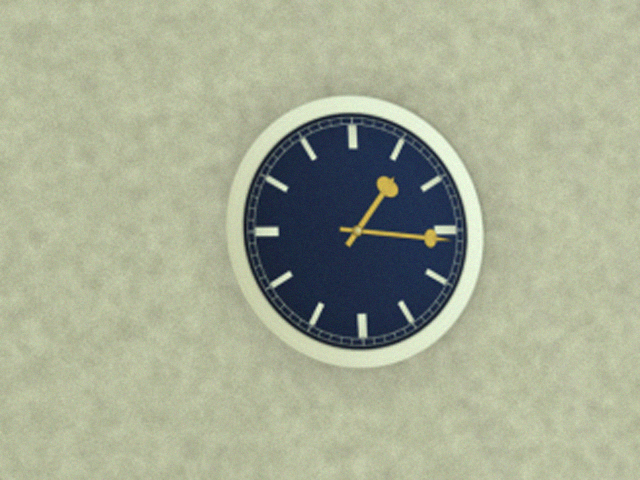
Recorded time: 1.16
